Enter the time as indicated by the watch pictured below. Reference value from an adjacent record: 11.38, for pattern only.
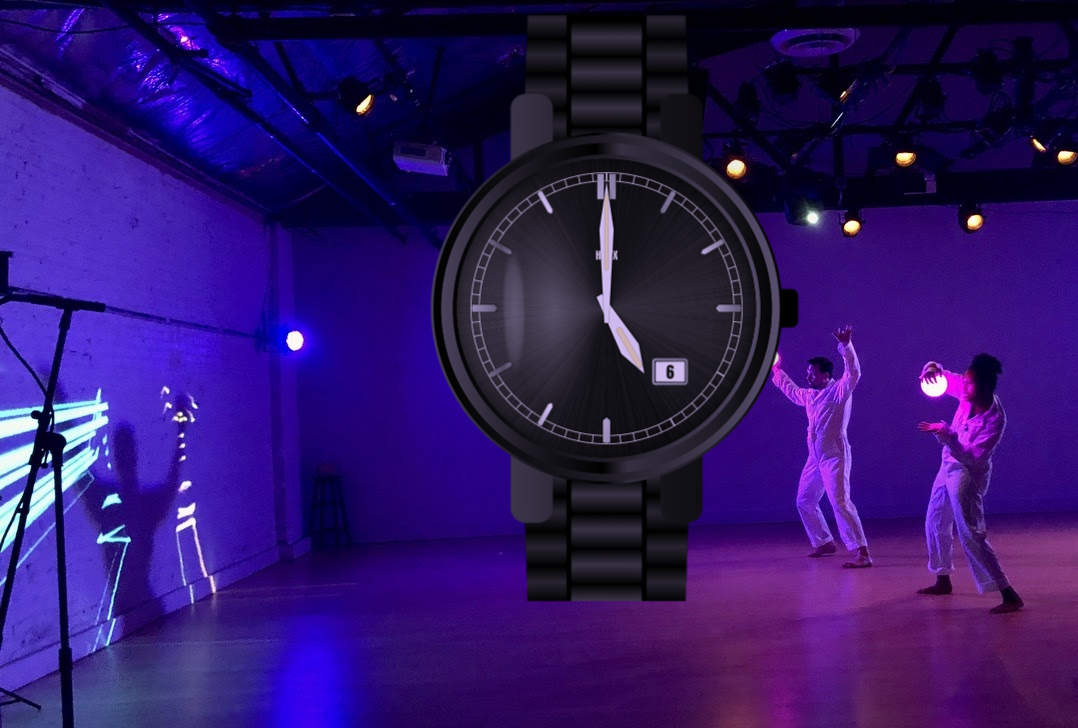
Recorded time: 5.00
